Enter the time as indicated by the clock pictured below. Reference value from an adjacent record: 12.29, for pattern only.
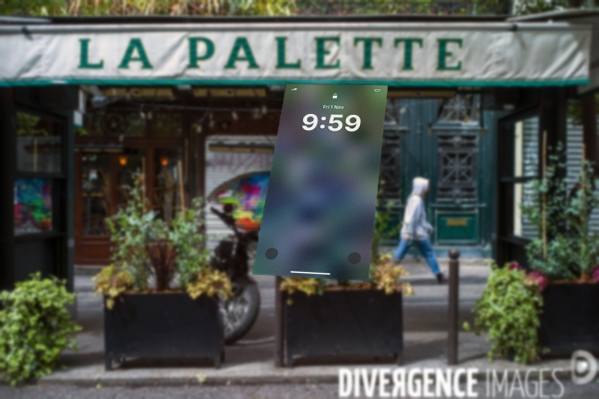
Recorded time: 9.59
